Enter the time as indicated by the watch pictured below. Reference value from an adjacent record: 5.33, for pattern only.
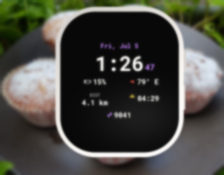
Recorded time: 1.26
